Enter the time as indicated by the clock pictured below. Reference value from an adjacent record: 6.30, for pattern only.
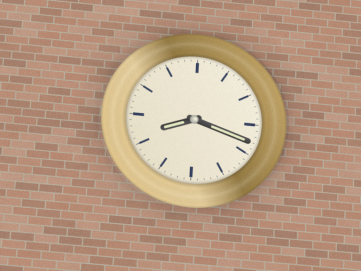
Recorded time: 8.18
